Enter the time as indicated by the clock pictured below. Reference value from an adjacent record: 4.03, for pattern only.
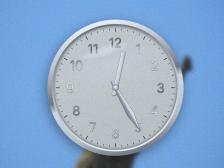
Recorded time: 12.25
